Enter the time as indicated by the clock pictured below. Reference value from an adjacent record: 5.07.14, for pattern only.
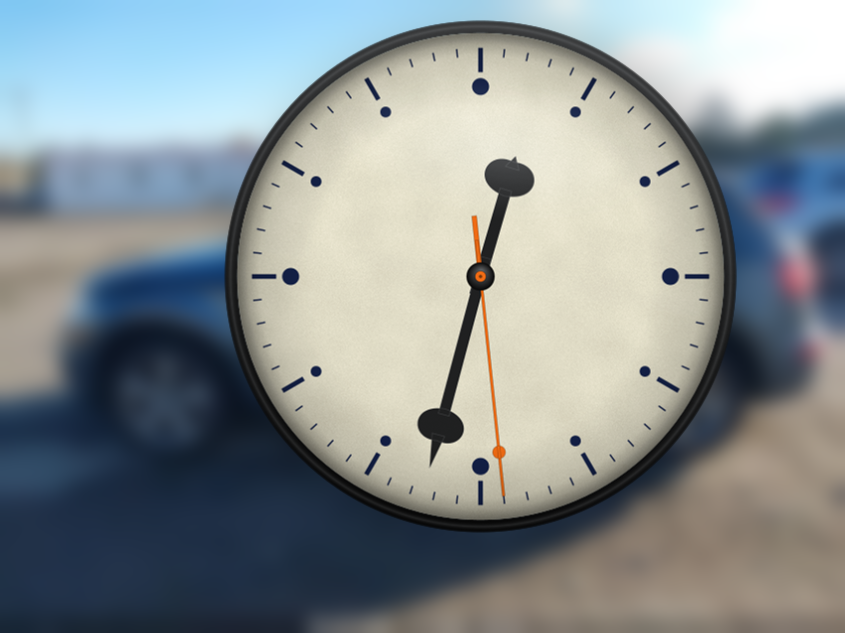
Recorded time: 12.32.29
